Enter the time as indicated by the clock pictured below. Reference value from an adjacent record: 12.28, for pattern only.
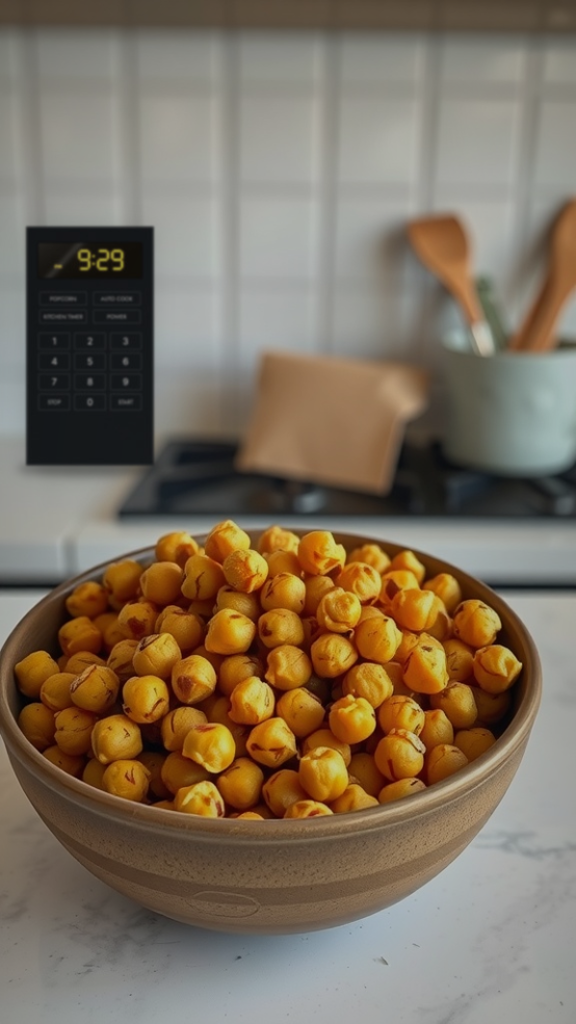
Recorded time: 9.29
